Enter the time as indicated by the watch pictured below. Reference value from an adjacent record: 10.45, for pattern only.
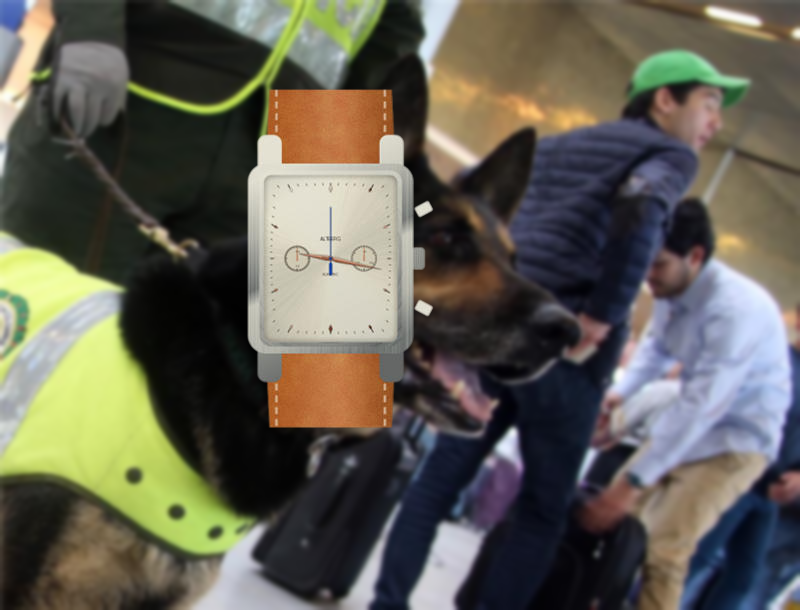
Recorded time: 9.17
